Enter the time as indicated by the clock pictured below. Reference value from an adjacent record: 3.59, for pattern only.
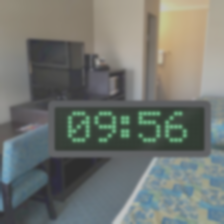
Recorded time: 9.56
